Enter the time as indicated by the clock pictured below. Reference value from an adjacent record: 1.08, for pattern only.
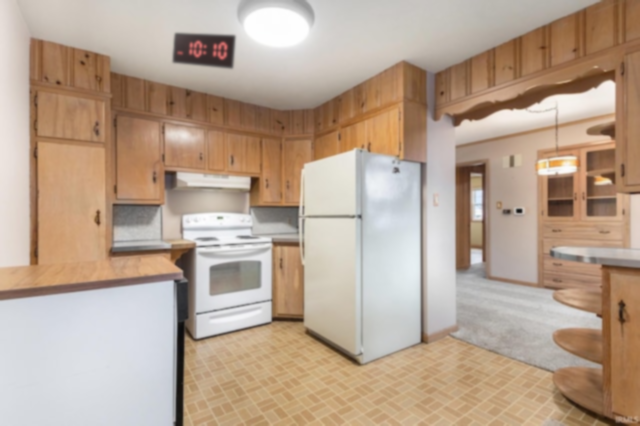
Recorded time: 10.10
